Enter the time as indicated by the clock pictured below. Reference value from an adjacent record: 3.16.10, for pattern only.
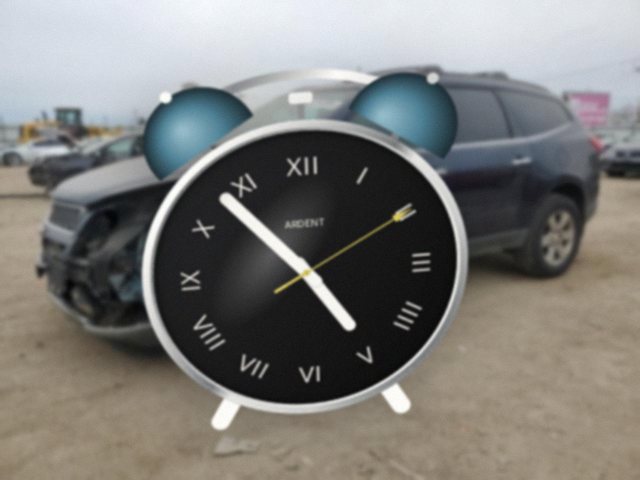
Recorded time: 4.53.10
